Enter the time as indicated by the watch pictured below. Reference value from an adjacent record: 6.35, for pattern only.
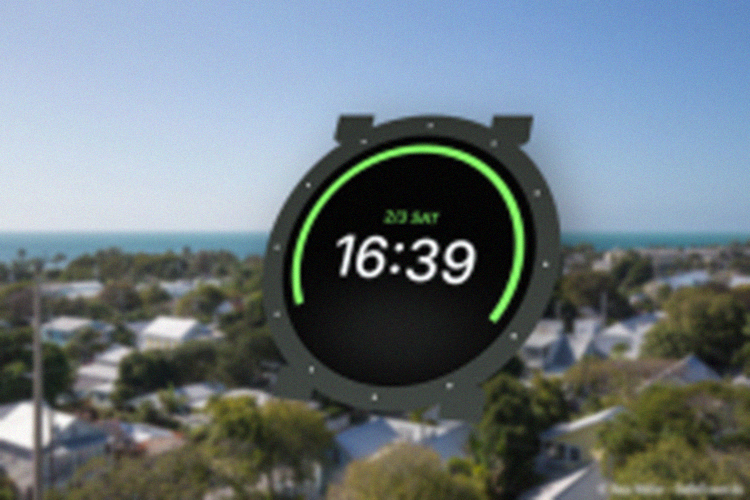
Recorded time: 16.39
